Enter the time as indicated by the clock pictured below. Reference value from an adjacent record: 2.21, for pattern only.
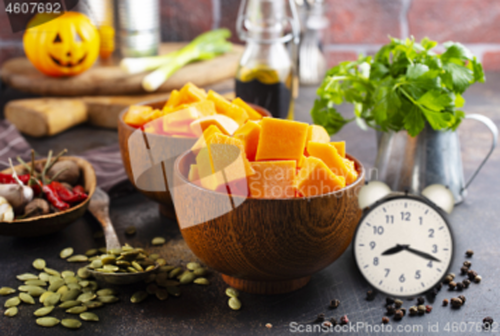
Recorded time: 8.18
